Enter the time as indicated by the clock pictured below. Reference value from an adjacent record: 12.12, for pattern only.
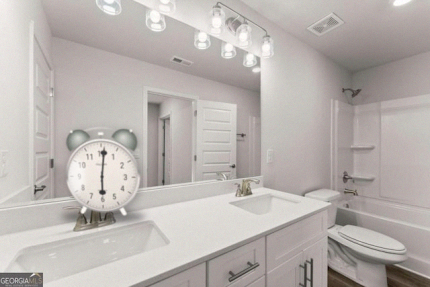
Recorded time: 6.01
